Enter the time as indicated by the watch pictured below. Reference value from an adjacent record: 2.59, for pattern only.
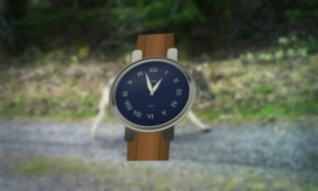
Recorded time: 12.57
